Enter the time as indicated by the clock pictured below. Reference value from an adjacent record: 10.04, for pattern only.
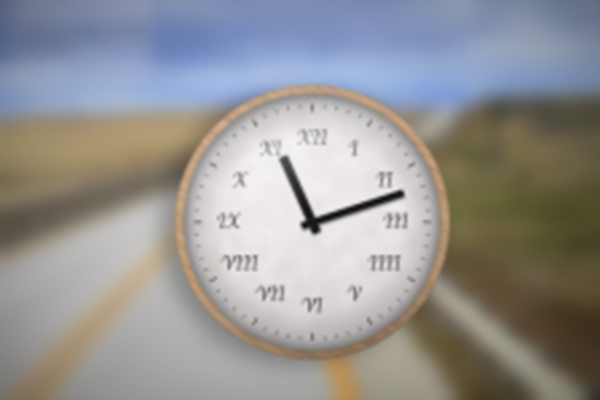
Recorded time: 11.12
